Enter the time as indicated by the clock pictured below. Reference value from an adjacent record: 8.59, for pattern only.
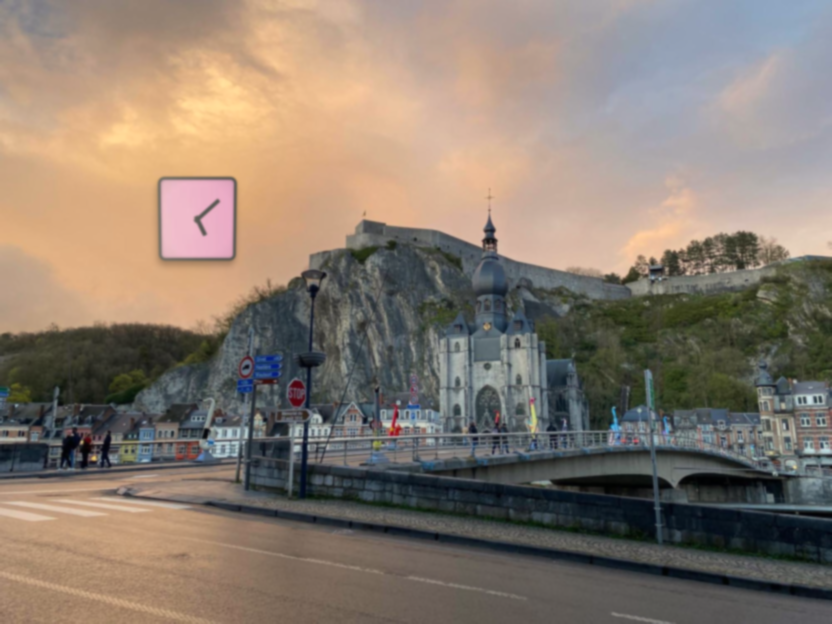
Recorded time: 5.08
